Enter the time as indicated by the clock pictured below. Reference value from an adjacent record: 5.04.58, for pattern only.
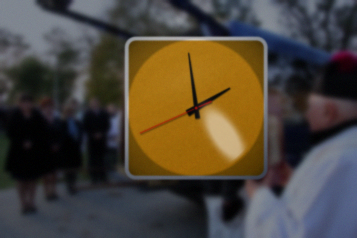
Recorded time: 1.58.41
